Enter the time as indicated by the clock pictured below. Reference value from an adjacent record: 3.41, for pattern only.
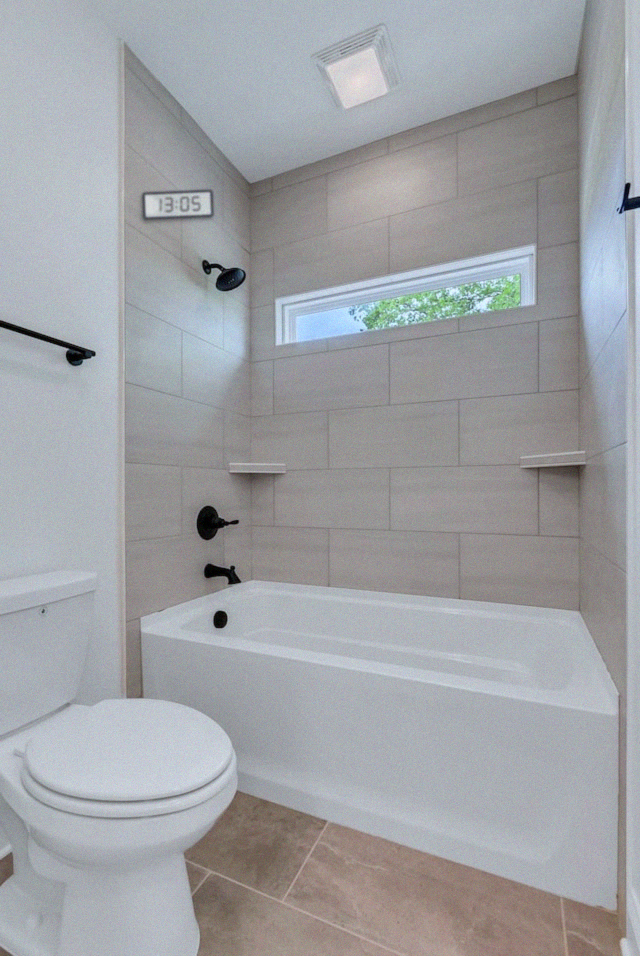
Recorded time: 13.05
